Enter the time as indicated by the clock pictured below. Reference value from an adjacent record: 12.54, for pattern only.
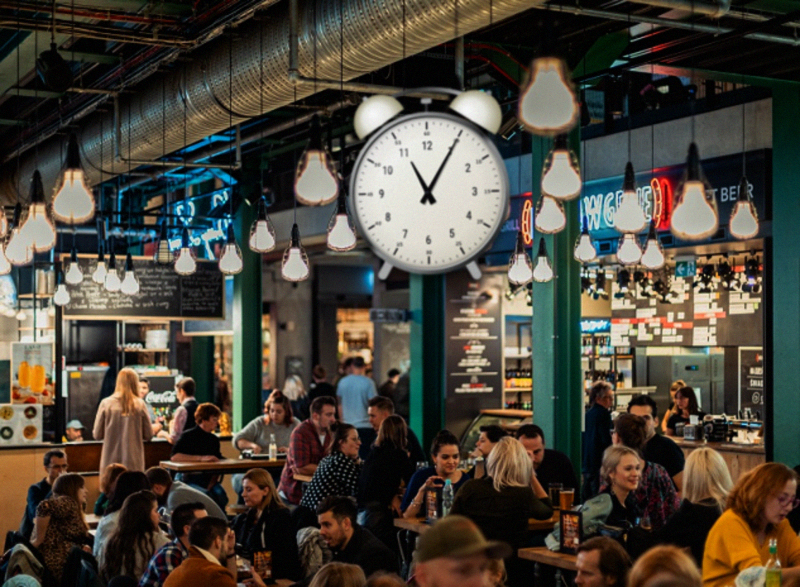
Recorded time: 11.05
